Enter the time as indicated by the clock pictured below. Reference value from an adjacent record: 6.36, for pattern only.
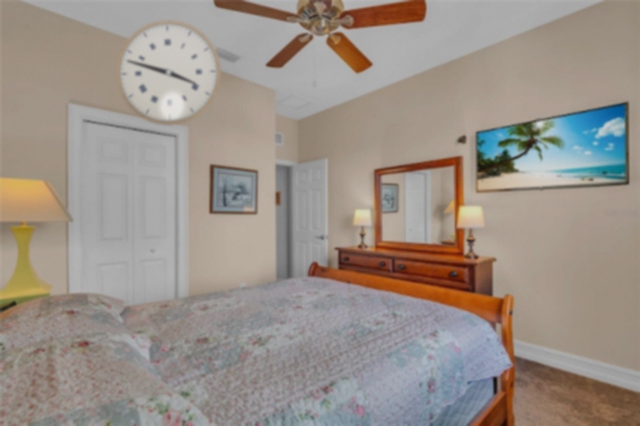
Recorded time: 3.48
